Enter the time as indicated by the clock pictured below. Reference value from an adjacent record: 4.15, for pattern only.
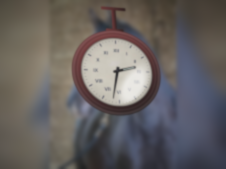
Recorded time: 2.32
